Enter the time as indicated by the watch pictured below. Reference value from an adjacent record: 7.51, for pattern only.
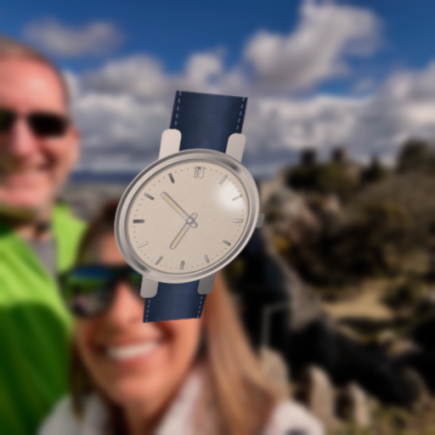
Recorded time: 6.52
